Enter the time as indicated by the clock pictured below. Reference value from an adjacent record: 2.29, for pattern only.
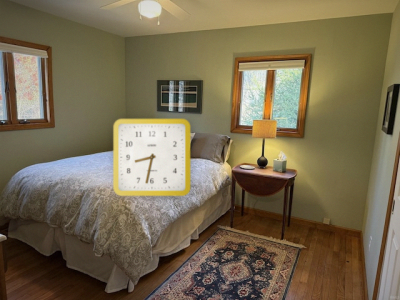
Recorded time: 8.32
